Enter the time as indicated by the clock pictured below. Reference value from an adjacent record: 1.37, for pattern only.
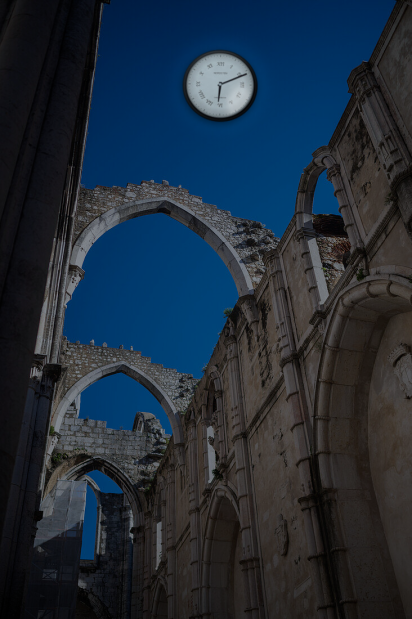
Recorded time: 6.11
